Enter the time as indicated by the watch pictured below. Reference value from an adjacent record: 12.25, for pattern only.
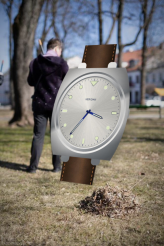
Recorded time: 3.36
